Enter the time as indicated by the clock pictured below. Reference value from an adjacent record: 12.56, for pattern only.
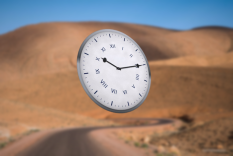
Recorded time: 10.15
